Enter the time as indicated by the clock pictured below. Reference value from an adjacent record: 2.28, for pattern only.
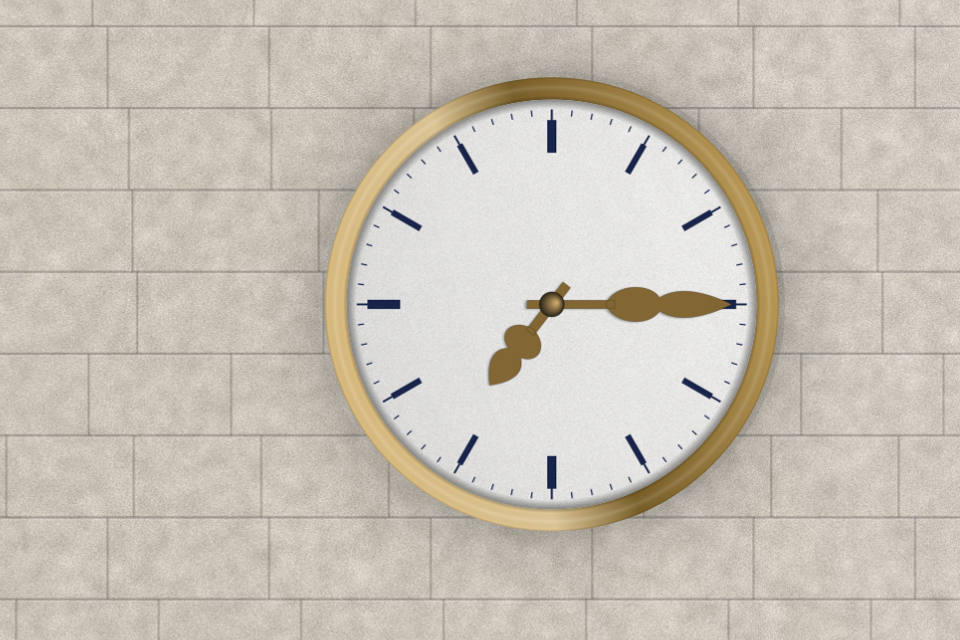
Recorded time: 7.15
